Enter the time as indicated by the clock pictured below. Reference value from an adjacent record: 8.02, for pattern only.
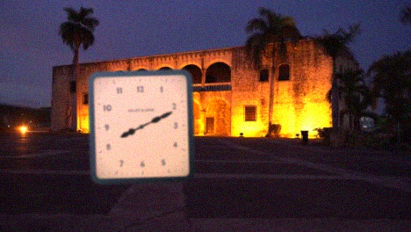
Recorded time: 8.11
